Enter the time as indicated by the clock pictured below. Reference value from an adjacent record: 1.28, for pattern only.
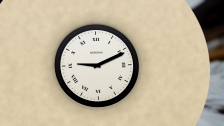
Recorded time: 9.11
